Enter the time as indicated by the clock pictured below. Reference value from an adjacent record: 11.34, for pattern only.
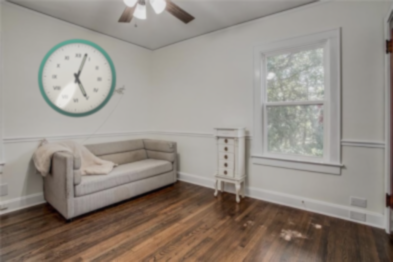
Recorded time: 5.03
